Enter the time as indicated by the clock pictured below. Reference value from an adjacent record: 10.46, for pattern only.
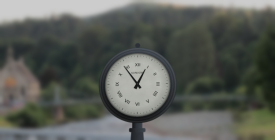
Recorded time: 12.54
